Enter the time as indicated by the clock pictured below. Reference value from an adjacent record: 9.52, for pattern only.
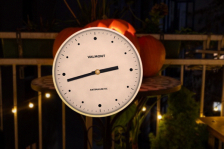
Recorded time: 2.43
